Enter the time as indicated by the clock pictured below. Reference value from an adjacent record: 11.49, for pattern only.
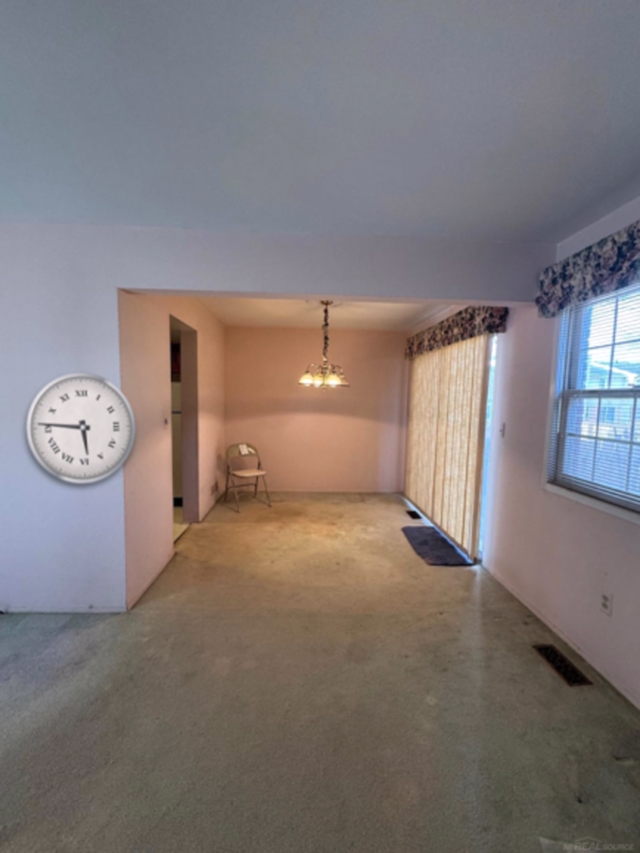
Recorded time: 5.46
